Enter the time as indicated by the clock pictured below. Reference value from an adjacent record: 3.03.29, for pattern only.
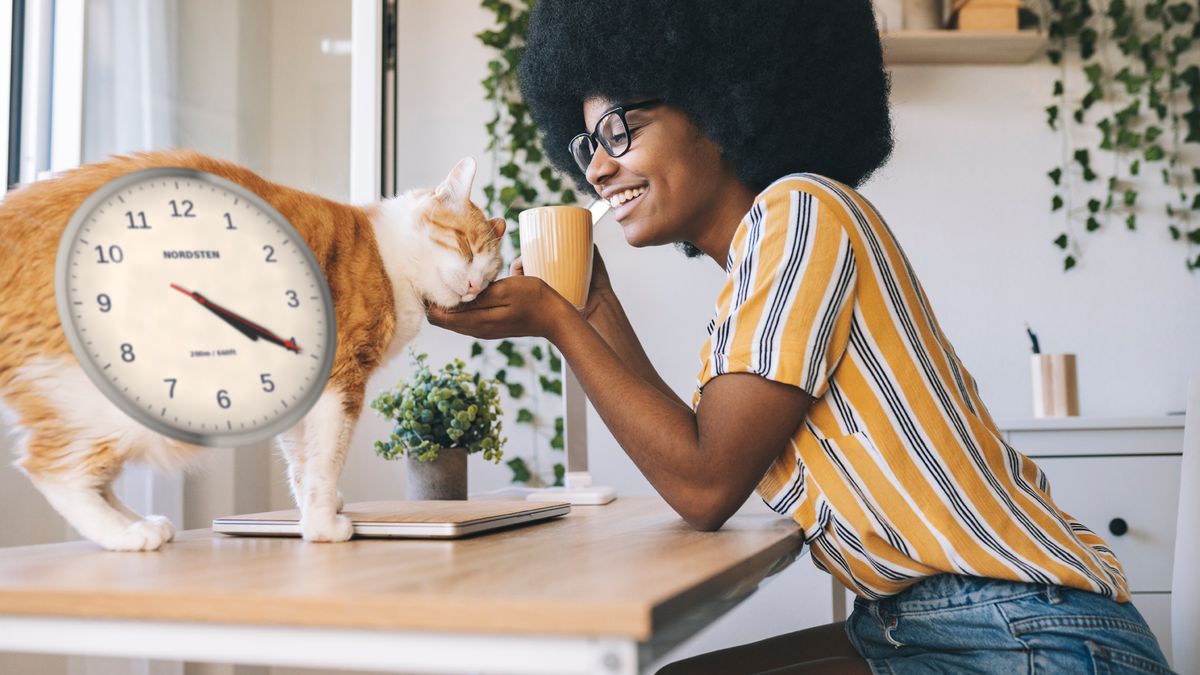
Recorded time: 4.20.20
